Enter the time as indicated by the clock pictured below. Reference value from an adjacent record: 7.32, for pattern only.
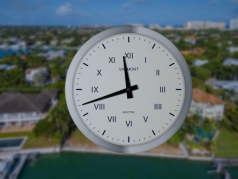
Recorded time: 11.42
